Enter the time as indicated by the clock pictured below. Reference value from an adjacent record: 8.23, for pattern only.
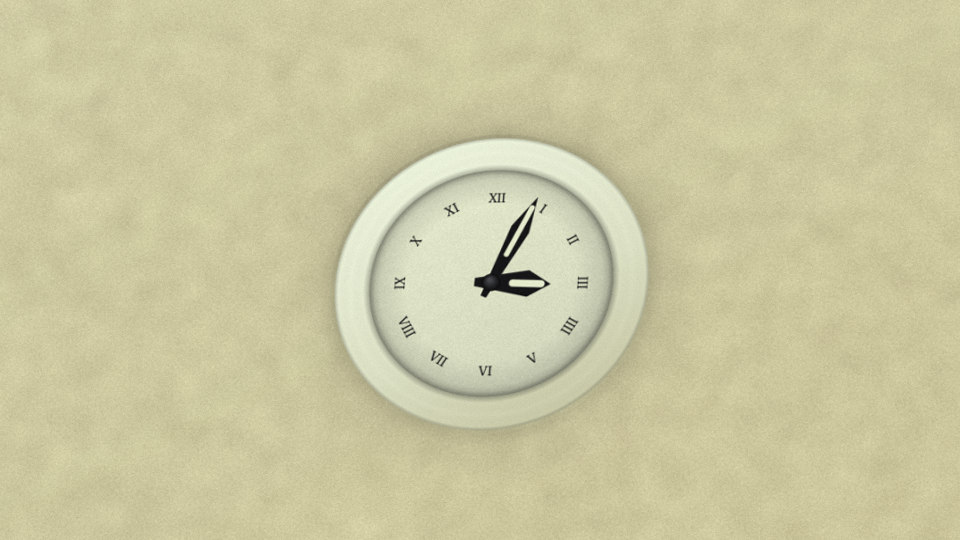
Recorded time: 3.04
